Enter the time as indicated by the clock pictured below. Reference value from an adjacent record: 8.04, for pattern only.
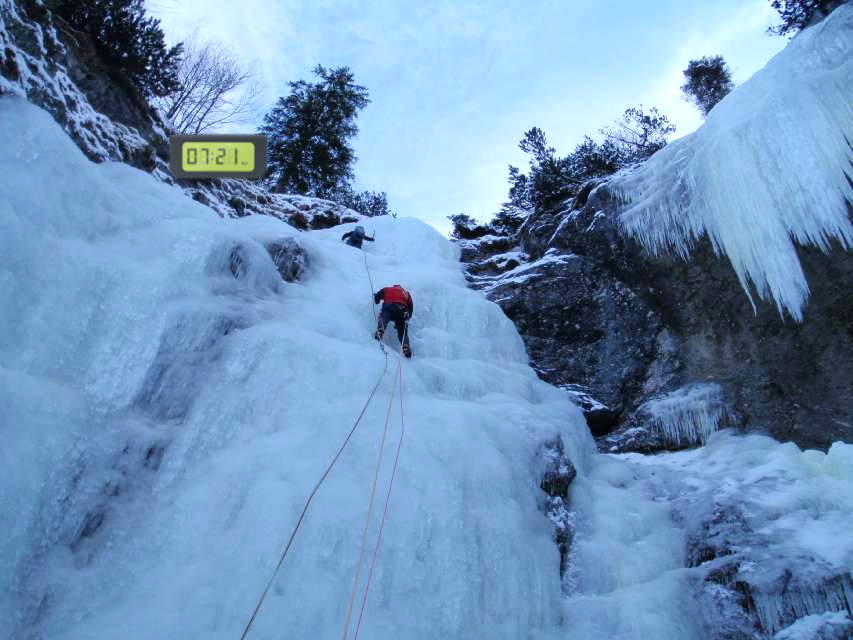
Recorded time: 7.21
